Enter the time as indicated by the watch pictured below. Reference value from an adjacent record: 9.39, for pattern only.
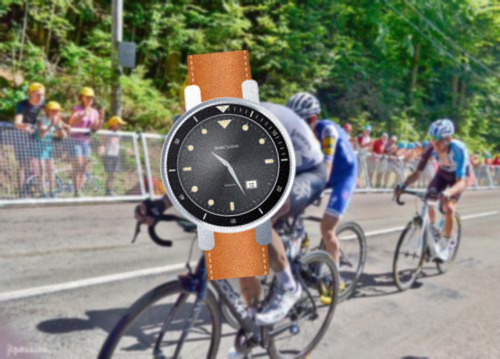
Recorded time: 10.26
